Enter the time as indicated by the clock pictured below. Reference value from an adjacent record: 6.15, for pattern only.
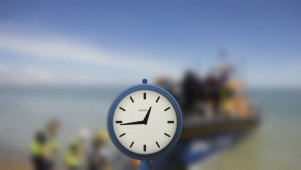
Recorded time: 12.44
